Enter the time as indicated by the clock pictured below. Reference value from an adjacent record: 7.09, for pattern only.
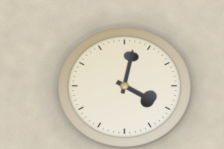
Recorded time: 4.02
